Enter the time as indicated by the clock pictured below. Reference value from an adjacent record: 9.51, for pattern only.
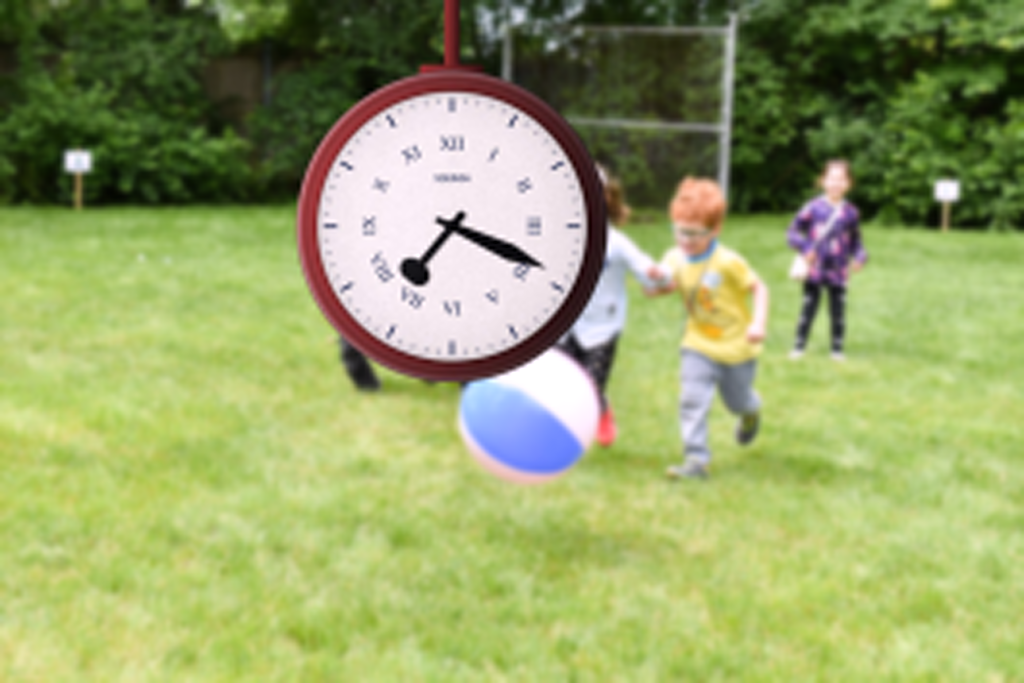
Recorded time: 7.19
